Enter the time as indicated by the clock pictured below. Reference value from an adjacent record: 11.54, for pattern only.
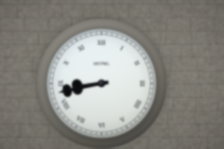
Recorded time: 8.43
